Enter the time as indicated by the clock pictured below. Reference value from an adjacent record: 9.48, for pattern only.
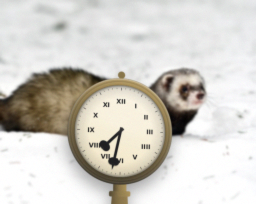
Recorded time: 7.32
